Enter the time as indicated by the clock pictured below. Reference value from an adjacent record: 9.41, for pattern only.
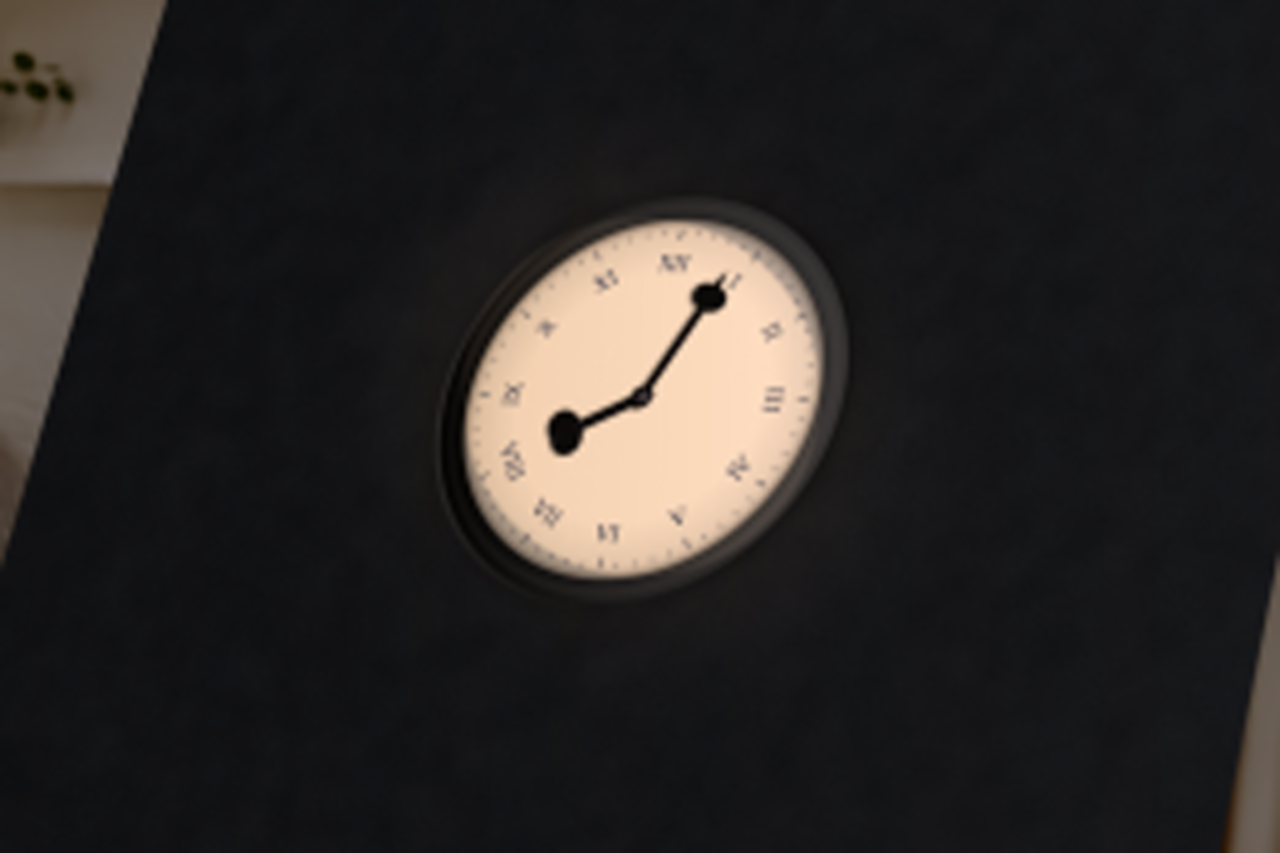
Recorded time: 8.04
